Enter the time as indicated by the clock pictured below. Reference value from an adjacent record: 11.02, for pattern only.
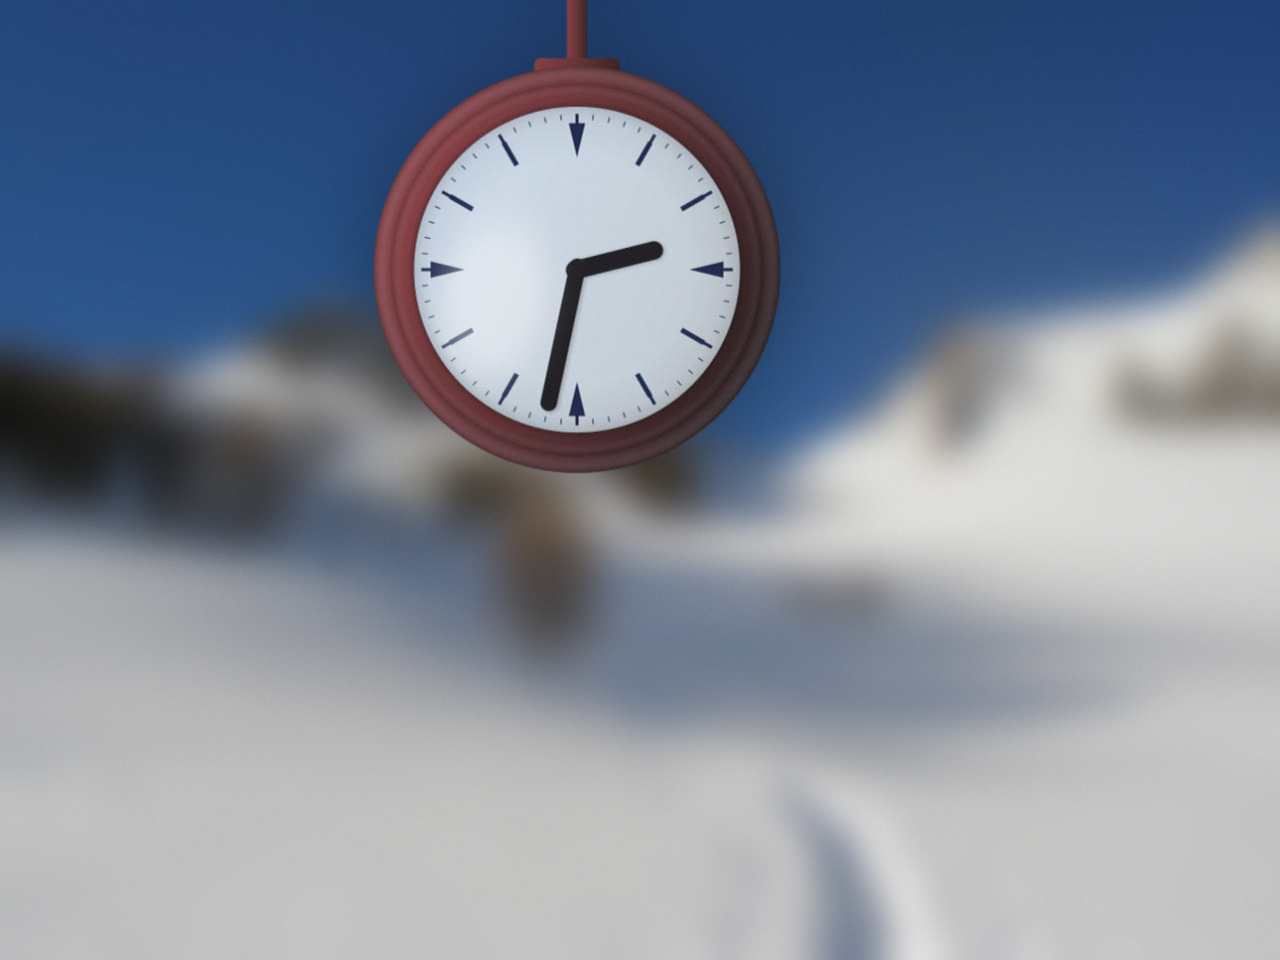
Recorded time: 2.32
